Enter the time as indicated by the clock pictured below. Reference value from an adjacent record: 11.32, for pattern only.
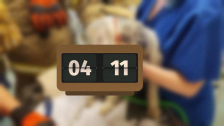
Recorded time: 4.11
